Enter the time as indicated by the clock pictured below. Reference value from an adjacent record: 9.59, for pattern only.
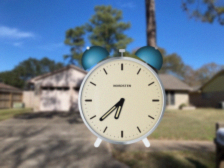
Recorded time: 6.38
